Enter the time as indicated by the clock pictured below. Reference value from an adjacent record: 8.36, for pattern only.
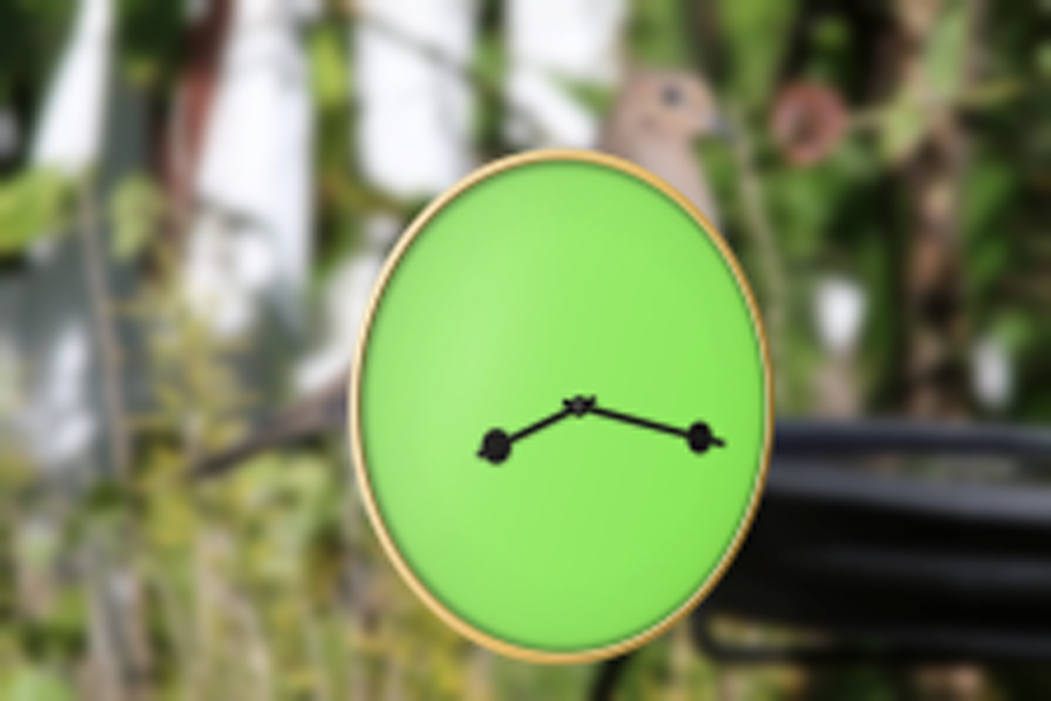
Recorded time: 8.17
